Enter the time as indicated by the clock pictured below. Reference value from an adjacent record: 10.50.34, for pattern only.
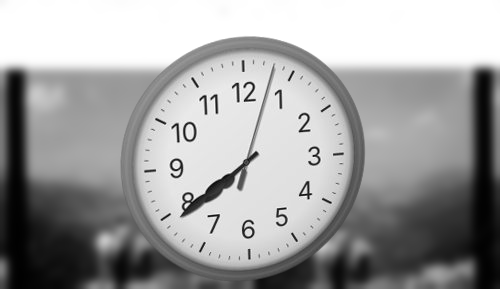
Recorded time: 7.39.03
